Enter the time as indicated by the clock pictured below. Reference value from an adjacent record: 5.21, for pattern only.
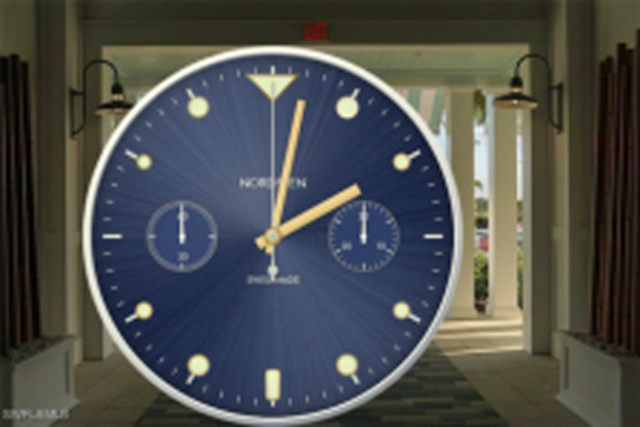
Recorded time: 2.02
